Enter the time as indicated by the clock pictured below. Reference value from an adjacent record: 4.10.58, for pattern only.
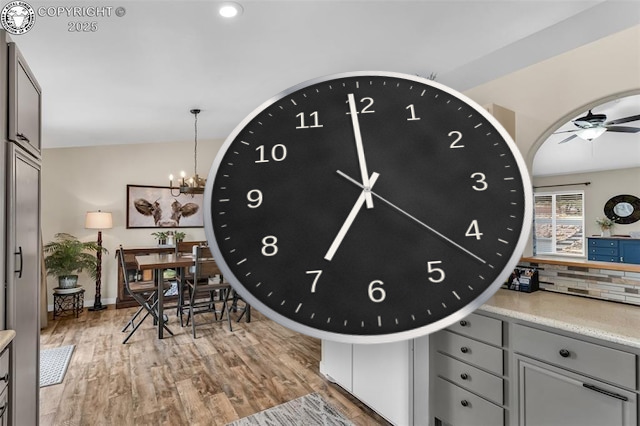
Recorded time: 6.59.22
